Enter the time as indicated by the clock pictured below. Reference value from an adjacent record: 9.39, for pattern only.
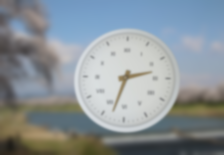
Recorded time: 2.33
